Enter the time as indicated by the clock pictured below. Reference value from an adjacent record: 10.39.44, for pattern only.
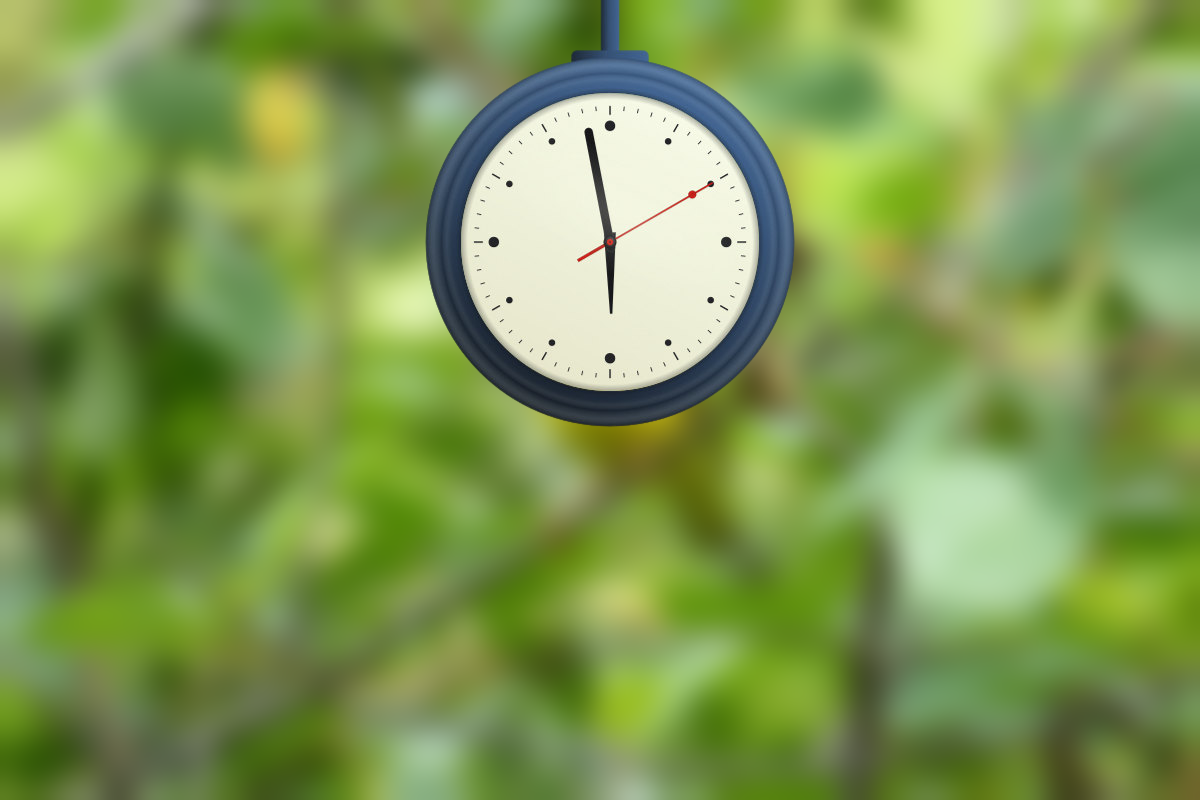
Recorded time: 5.58.10
